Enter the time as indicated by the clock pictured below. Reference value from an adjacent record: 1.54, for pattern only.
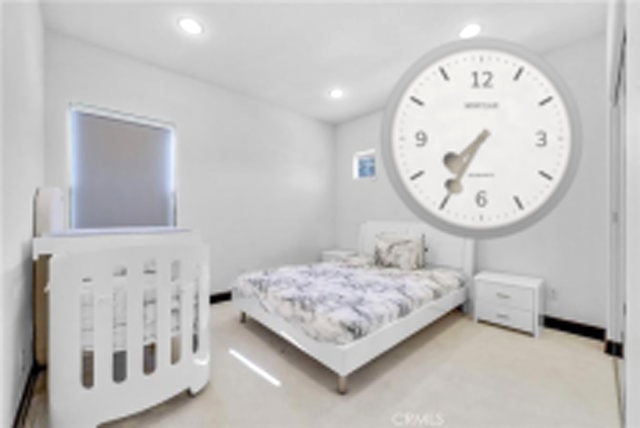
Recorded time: 7.35
